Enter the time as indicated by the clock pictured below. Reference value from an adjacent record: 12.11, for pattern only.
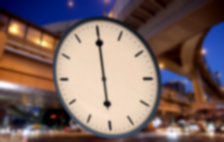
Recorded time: 6.00
